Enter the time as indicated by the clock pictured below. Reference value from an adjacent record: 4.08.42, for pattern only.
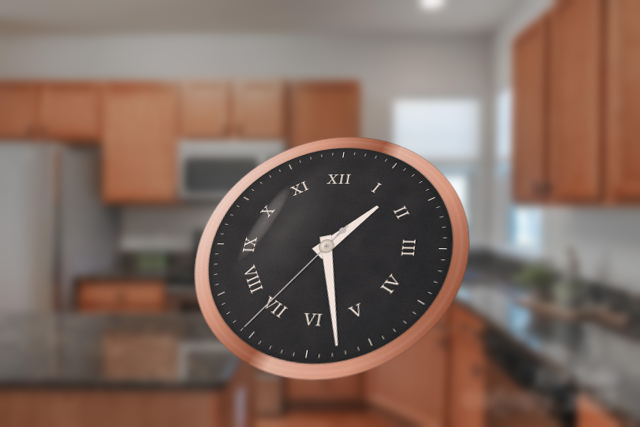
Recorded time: 1.27.36
